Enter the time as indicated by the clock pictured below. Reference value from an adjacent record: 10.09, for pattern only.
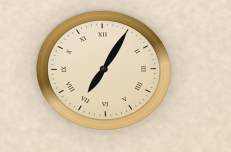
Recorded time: 7.05
